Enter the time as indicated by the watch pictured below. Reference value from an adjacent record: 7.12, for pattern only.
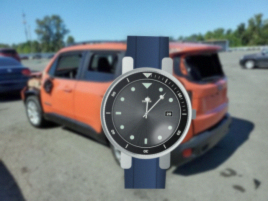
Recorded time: 12.07
